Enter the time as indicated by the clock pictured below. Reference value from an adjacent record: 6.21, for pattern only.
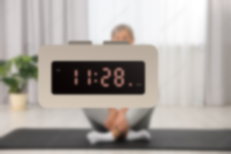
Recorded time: 11.28
